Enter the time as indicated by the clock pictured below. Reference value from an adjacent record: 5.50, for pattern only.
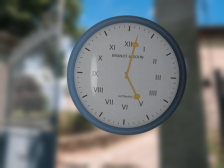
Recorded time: 5.02
